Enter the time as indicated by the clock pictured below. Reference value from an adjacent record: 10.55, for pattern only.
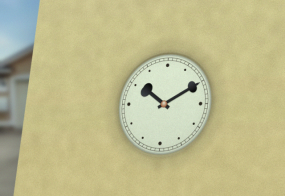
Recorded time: 10.10
